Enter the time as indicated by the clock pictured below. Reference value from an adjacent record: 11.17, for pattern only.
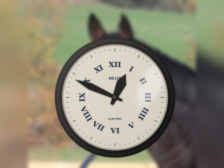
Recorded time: 12.49
